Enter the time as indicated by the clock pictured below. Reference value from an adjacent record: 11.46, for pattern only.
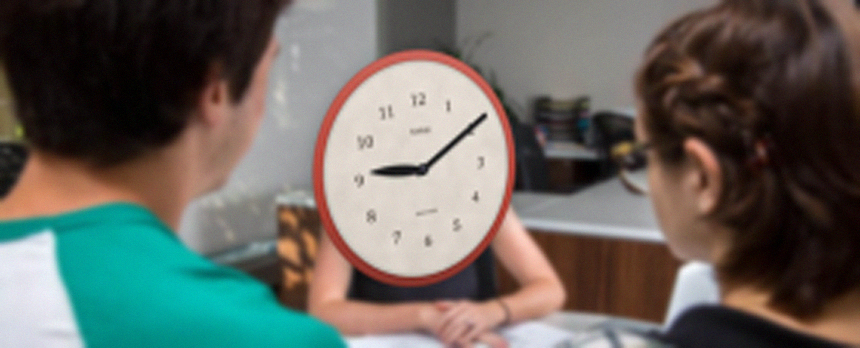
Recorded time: 9.10
